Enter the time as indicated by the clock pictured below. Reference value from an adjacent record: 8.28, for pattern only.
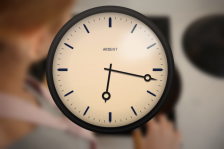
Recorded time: 6.17
